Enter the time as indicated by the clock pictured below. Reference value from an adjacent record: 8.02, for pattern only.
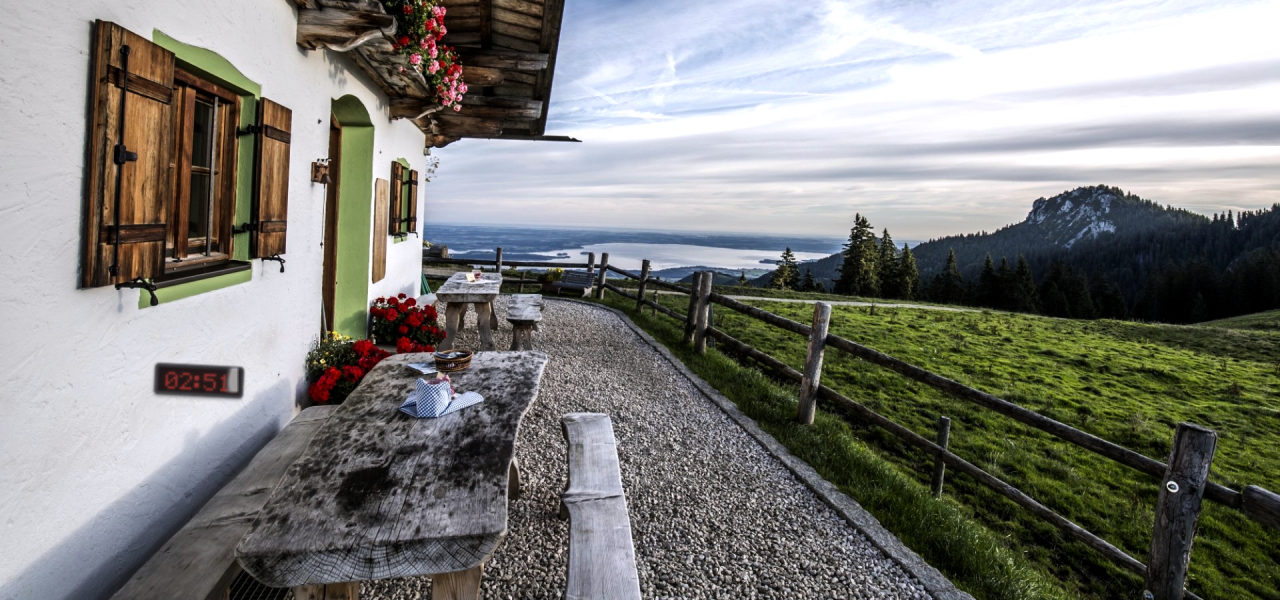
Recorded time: 2.51
